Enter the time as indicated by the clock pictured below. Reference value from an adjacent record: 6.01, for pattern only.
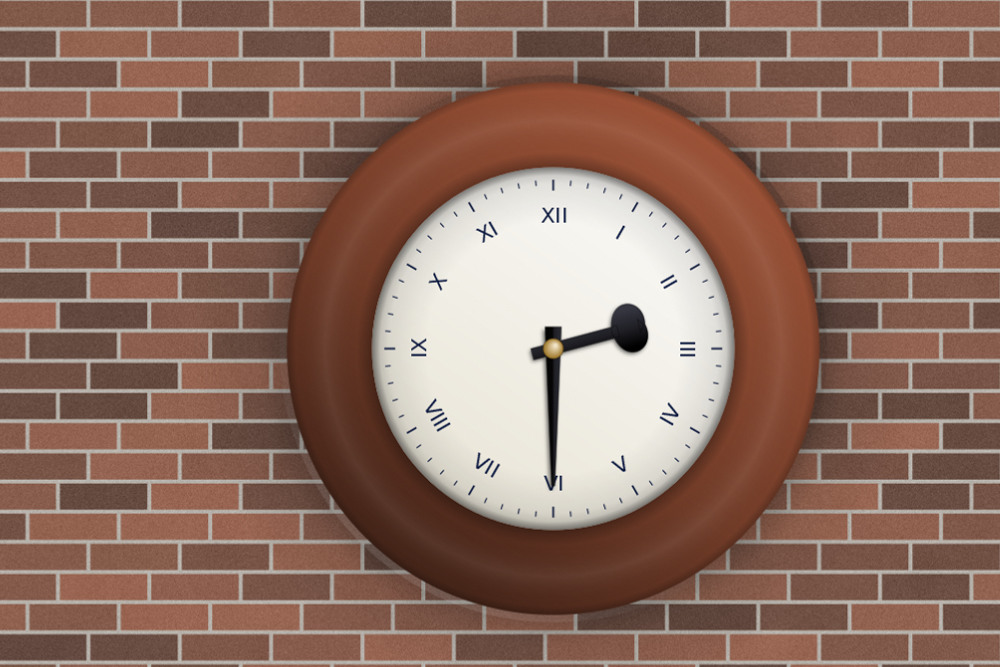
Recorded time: 2.30
